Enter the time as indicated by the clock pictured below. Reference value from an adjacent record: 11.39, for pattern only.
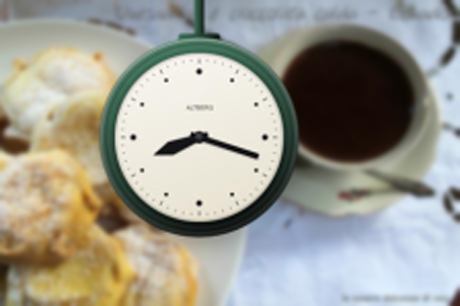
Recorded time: 8.18
